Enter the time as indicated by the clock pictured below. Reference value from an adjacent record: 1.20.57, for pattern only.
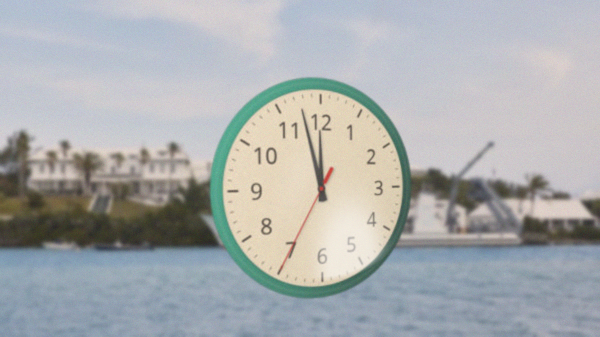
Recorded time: 11.57.35
